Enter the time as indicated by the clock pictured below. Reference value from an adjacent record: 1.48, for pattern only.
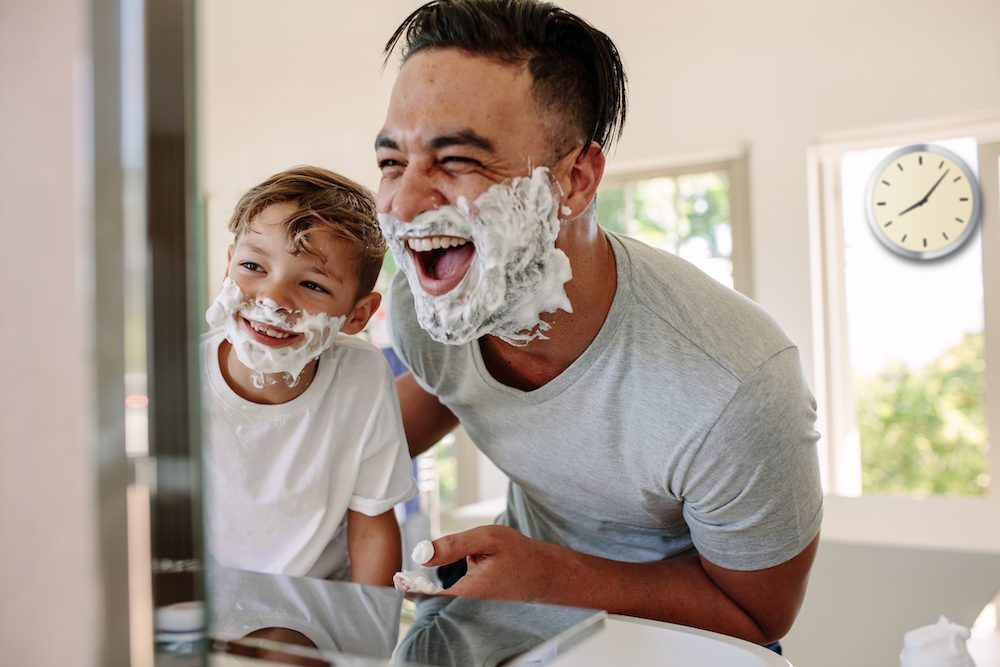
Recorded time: 8.07
